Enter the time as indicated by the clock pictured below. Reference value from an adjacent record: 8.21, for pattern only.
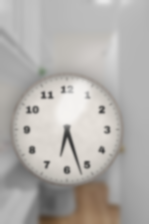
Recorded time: 6.27
